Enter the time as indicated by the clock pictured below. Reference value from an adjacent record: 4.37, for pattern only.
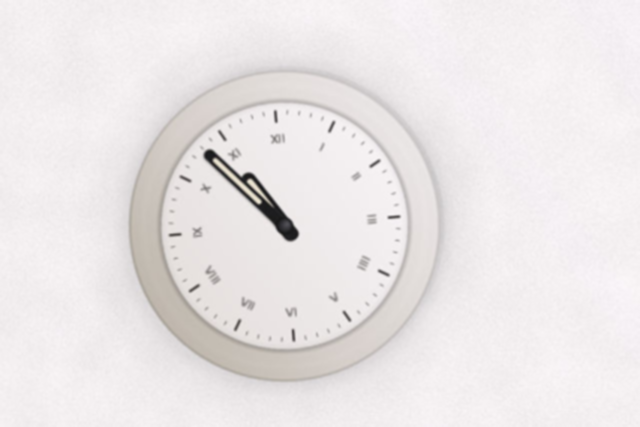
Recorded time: 10.53
